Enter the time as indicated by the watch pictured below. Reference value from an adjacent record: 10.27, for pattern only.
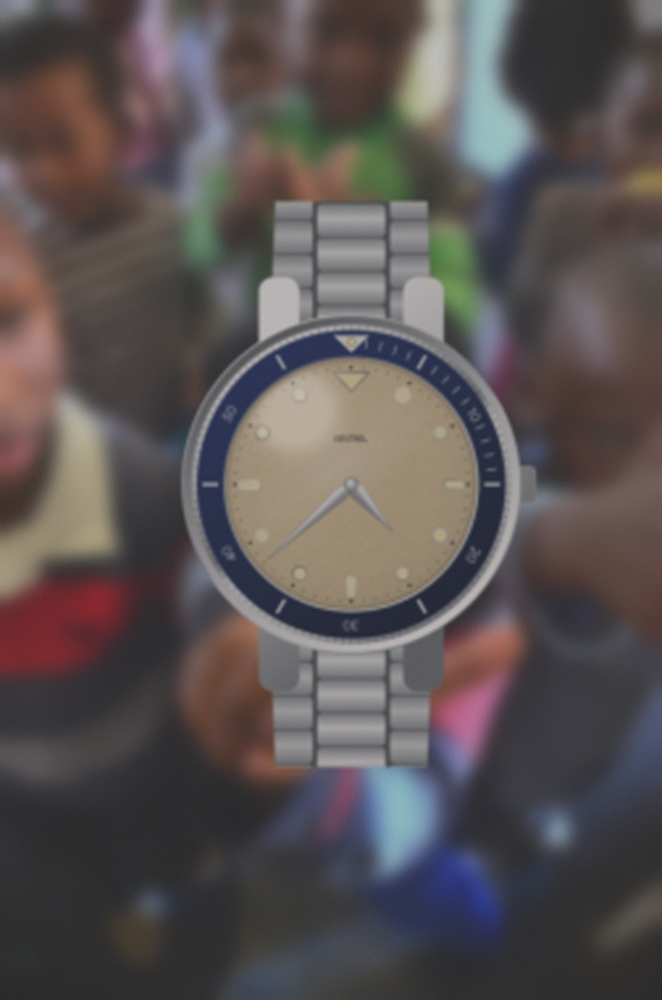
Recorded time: 4.38
